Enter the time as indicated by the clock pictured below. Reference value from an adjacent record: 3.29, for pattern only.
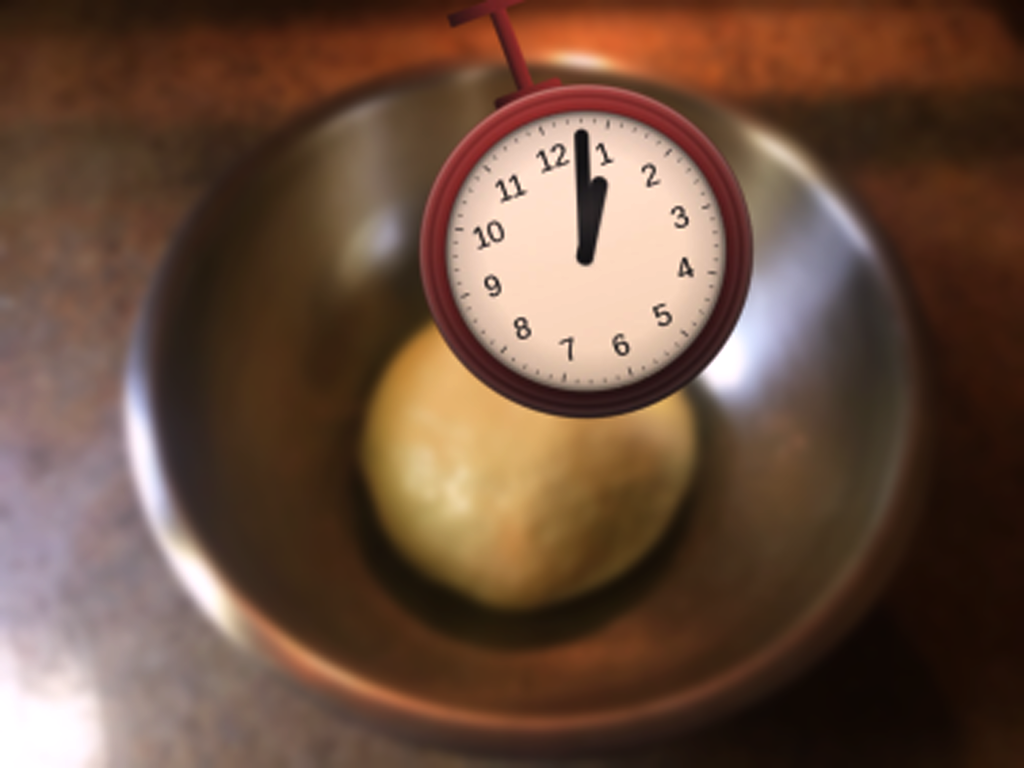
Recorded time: 1.03
